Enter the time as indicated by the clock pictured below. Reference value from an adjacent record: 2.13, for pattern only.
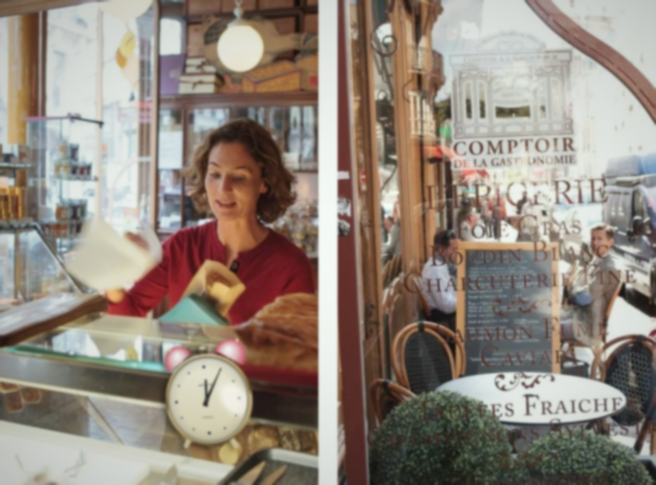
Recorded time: 12.05
